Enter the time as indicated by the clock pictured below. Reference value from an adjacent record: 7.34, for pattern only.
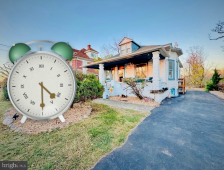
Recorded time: 4.30
